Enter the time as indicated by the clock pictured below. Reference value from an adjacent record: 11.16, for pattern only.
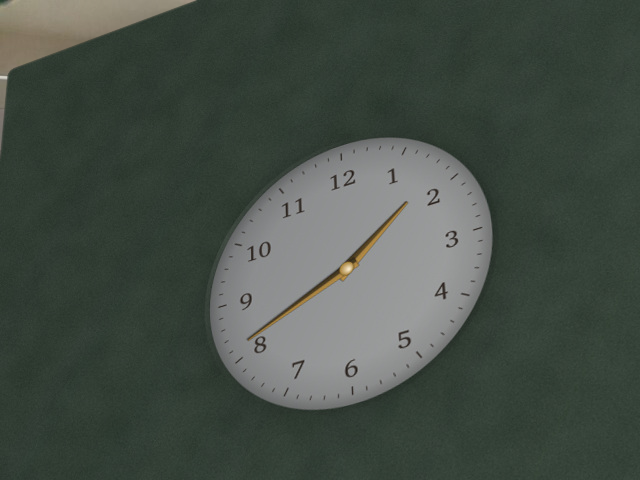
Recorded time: 1.41
